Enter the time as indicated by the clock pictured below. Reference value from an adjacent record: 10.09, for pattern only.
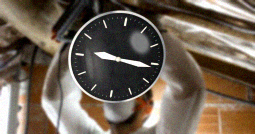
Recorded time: 9.16
